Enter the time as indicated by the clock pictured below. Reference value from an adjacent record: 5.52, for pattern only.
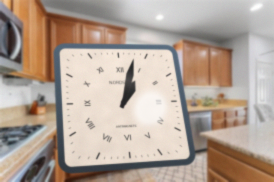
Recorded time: 1.03
